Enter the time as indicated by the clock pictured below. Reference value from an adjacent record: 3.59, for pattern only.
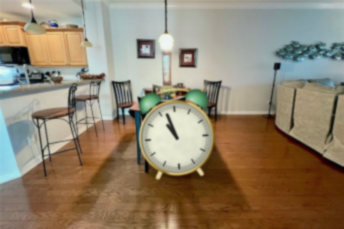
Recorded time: 10.57
